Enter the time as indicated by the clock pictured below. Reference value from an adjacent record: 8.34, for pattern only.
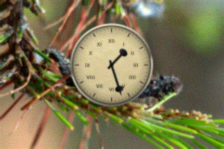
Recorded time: 1.27
